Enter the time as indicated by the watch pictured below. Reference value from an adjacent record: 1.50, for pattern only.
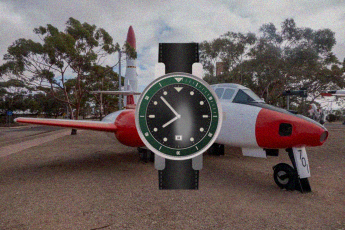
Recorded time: 7.53
